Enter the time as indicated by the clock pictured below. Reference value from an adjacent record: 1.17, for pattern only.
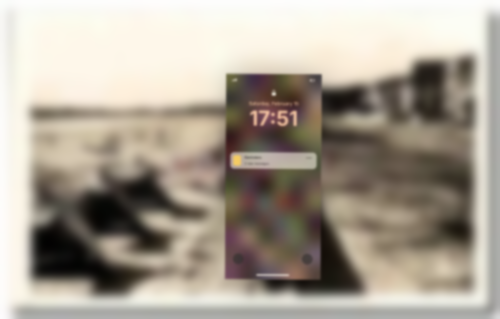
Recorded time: 17.51
